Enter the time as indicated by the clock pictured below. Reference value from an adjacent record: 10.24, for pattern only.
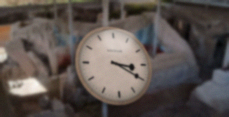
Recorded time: 3.20
